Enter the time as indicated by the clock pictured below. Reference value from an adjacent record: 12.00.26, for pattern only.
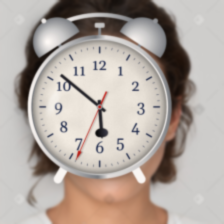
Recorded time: 5.51.34
